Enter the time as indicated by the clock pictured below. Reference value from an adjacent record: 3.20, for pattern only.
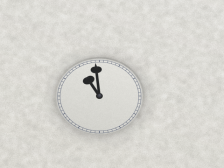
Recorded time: 10.59
